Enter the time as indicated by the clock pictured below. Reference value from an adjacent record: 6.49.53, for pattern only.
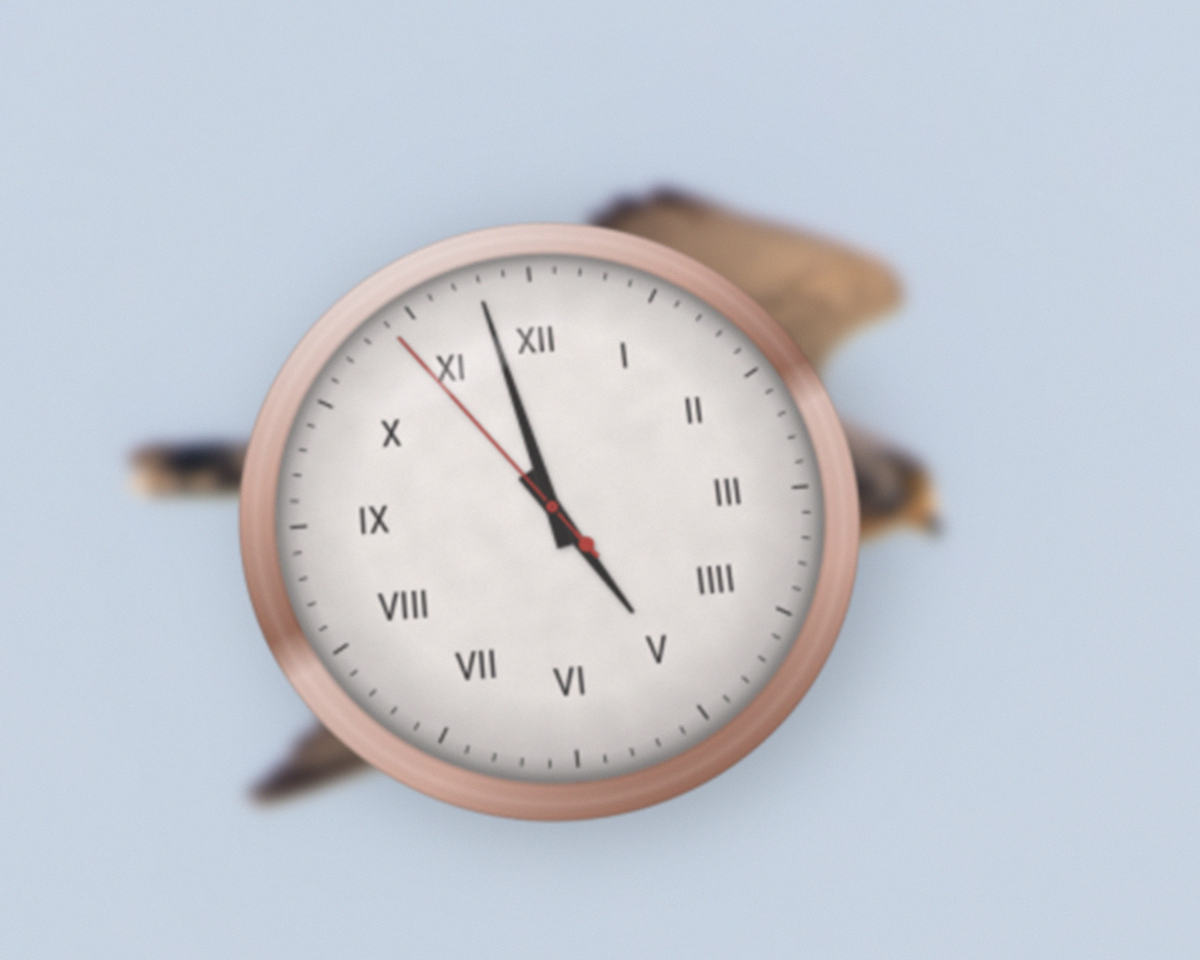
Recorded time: 4.57.54
